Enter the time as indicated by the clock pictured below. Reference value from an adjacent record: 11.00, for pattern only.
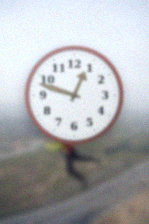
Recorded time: 12.48
